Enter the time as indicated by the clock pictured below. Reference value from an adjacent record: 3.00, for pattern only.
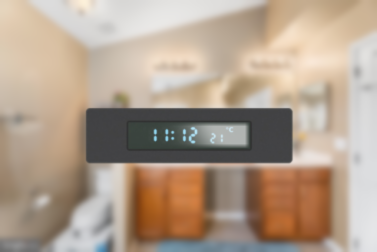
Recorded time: 11.12
